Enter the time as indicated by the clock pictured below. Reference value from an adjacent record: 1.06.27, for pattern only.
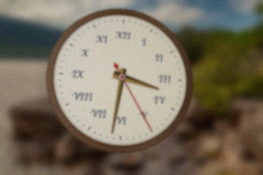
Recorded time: 3.31.25
